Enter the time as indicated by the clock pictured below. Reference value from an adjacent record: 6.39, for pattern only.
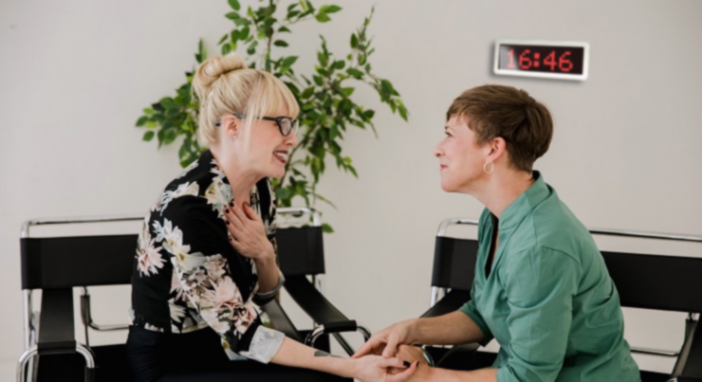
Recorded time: 16.46
